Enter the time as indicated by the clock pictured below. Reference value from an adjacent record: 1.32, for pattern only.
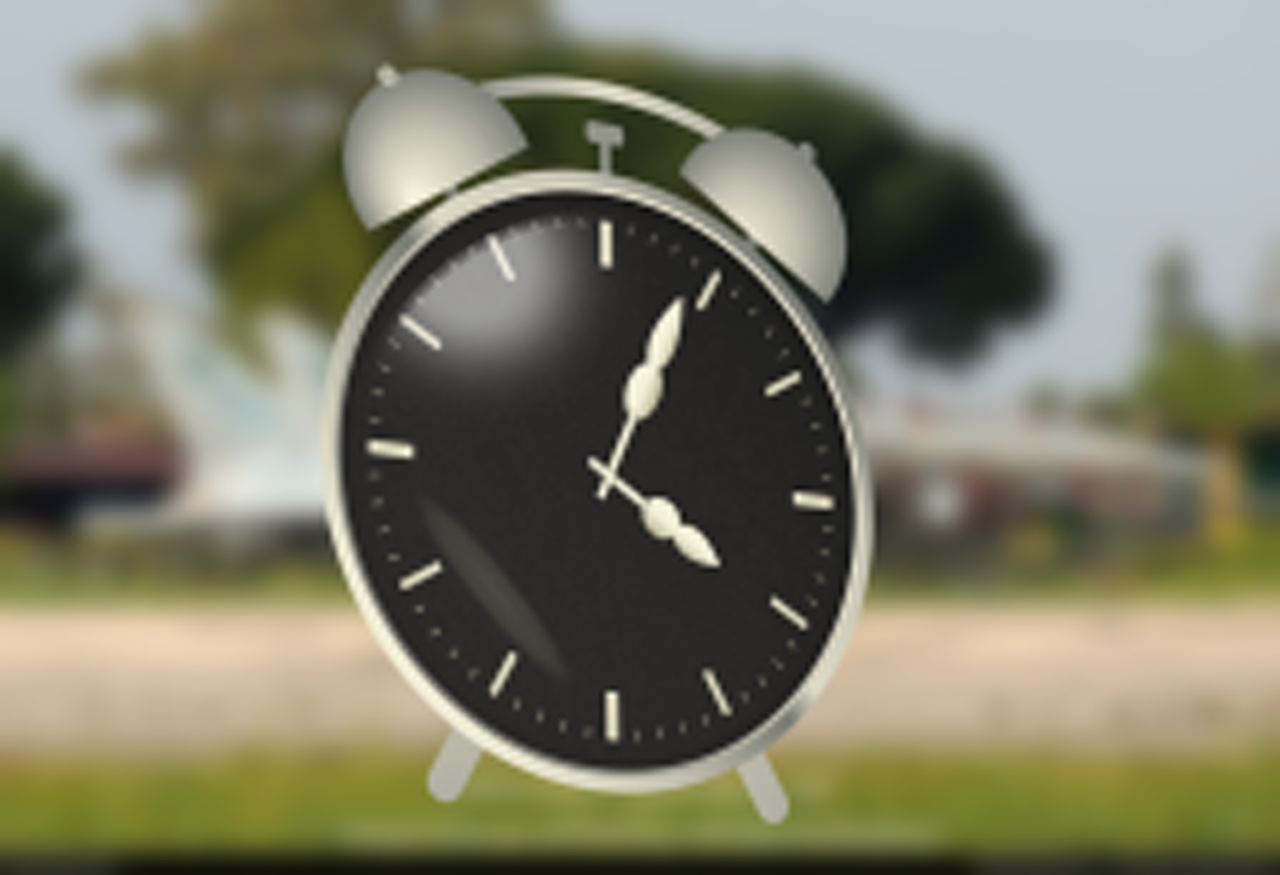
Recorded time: 4.04
